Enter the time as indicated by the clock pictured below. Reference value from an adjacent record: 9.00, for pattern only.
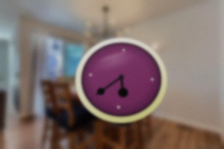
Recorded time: 5.38
